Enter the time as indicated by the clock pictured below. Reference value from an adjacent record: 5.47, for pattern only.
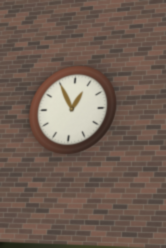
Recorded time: 12.55
